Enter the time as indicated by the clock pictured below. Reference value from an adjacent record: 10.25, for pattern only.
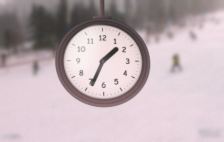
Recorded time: 1.34
